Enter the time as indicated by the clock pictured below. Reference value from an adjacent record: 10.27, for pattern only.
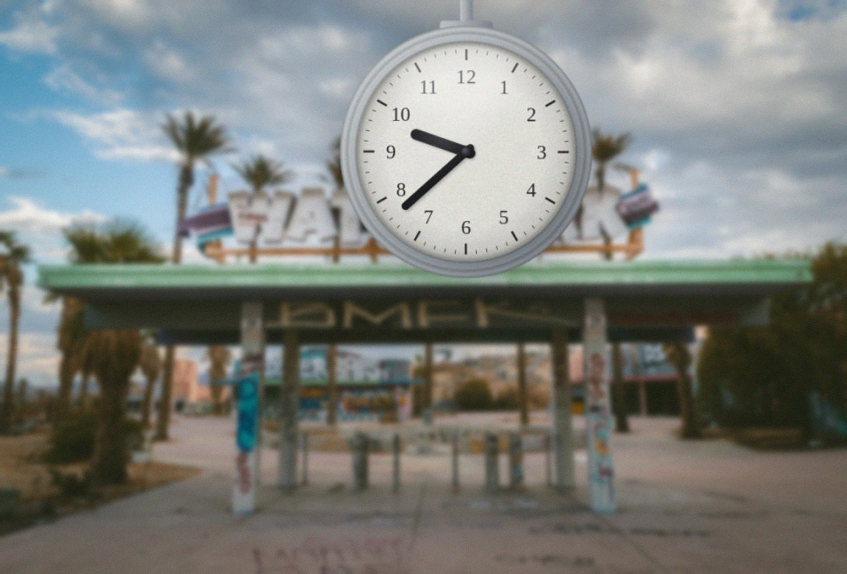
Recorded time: 9.38
